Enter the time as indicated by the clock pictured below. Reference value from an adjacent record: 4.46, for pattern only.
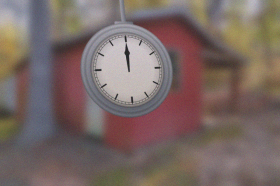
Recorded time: 12.00
